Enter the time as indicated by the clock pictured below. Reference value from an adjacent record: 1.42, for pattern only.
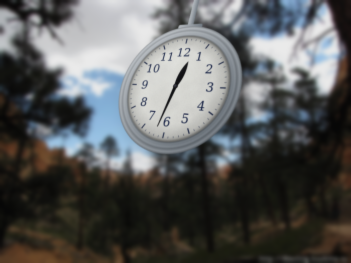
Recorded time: 12.32
